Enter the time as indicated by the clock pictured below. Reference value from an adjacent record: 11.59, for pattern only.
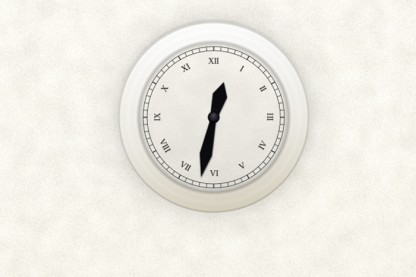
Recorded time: 12.32
